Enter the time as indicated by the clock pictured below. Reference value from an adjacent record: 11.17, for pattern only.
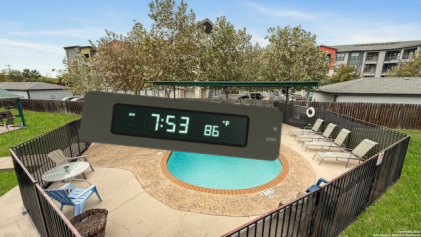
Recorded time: 7.53
